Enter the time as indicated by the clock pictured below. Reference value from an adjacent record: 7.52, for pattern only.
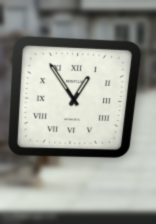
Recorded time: 12.54
